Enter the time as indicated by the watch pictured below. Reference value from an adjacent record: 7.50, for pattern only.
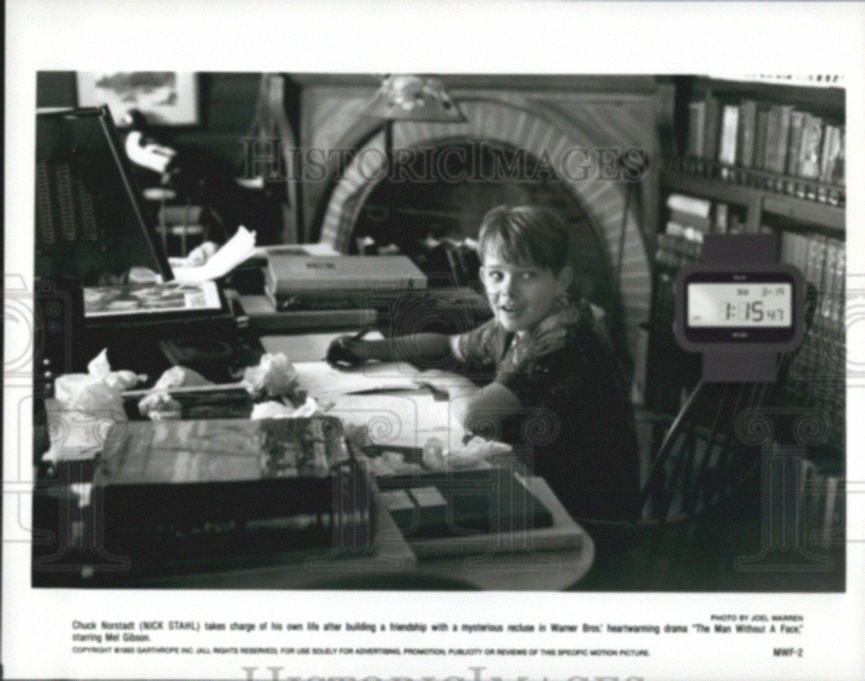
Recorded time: 1.15
